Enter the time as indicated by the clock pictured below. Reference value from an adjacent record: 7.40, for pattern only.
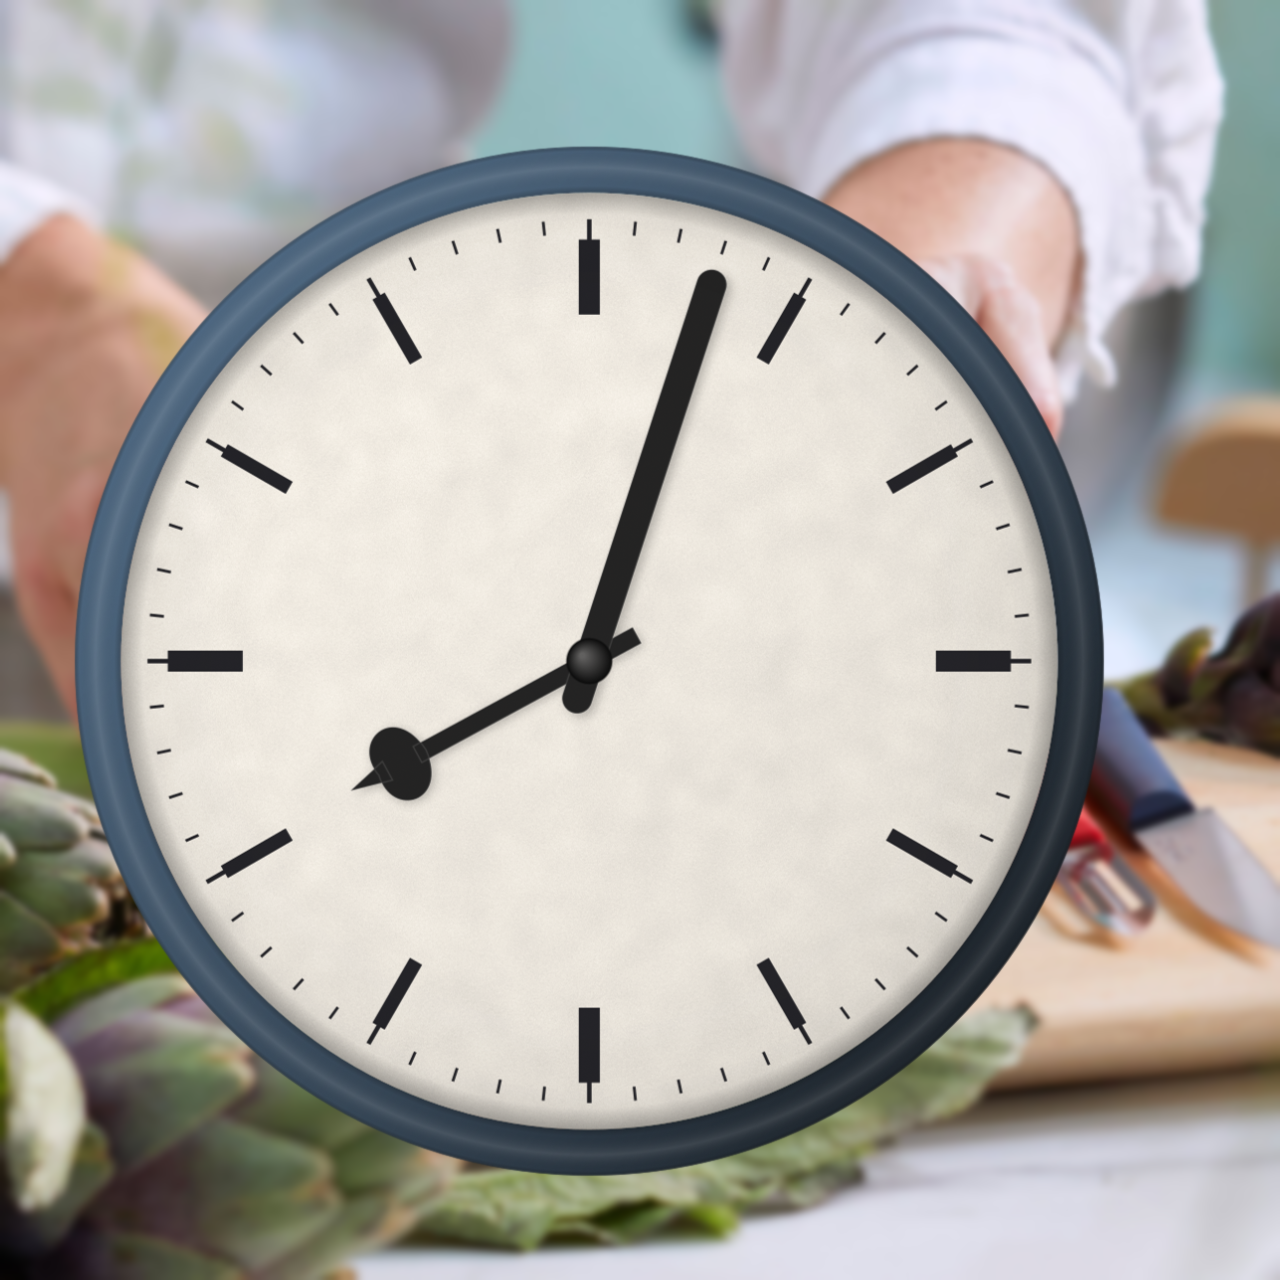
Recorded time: 8.03
